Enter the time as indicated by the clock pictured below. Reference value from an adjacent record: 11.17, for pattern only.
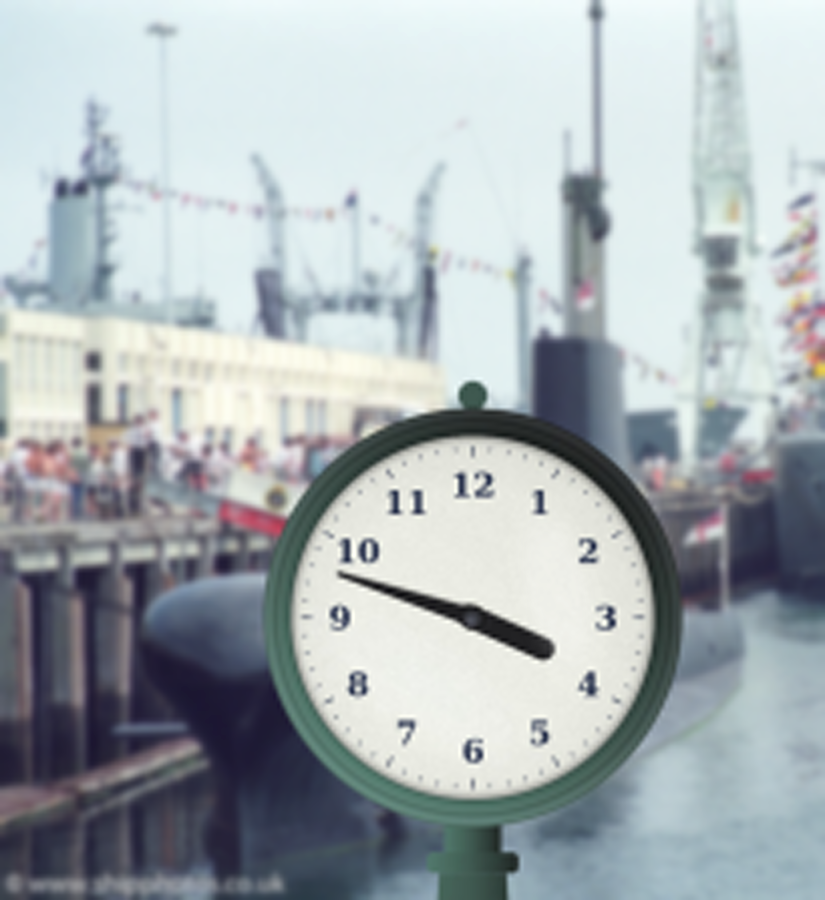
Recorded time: 3.48
